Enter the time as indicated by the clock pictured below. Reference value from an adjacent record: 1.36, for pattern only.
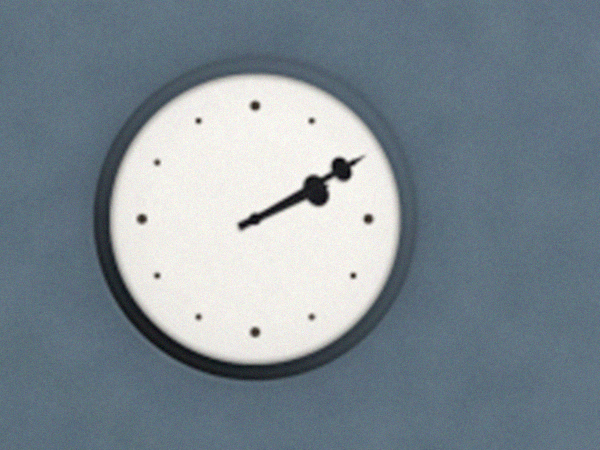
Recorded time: 2.10
